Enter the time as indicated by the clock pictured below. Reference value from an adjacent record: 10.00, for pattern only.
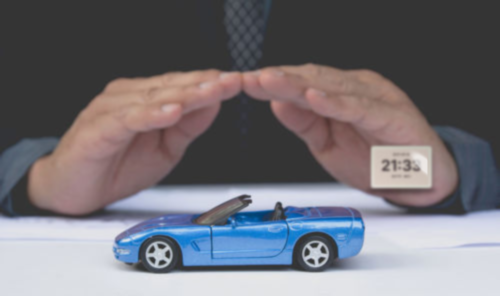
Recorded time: 21.33
